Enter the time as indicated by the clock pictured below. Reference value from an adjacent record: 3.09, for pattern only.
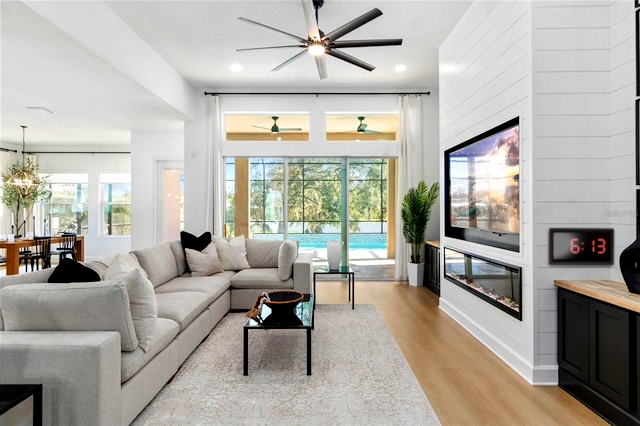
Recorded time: 6.13
